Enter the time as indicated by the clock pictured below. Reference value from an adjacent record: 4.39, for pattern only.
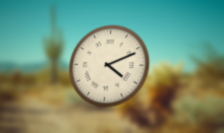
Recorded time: 4.11
